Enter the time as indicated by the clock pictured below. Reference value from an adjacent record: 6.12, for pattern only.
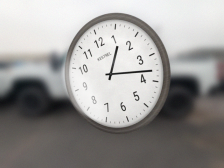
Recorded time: 1.18
